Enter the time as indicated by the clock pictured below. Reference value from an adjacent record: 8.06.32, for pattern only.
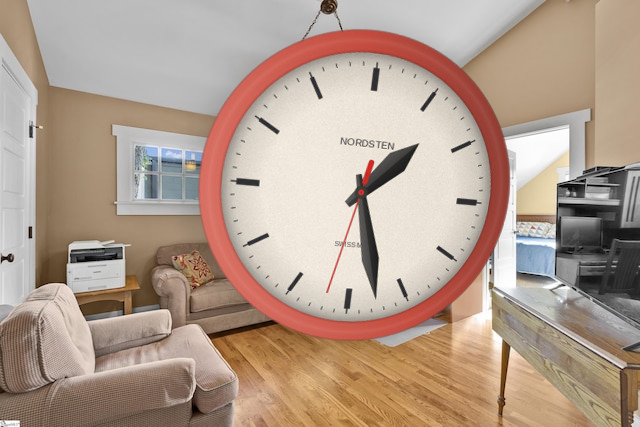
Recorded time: 1.27.32
